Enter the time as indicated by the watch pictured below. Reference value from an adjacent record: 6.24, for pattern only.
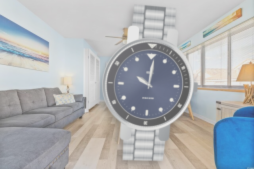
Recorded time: 10.01
